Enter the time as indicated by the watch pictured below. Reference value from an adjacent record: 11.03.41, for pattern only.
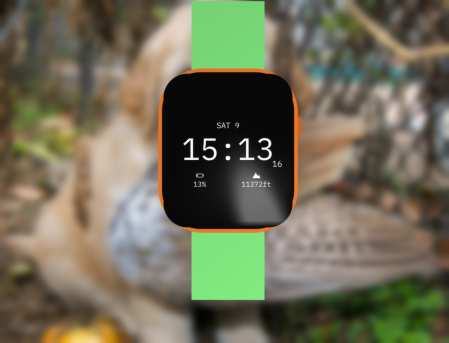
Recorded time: 15.13.16
